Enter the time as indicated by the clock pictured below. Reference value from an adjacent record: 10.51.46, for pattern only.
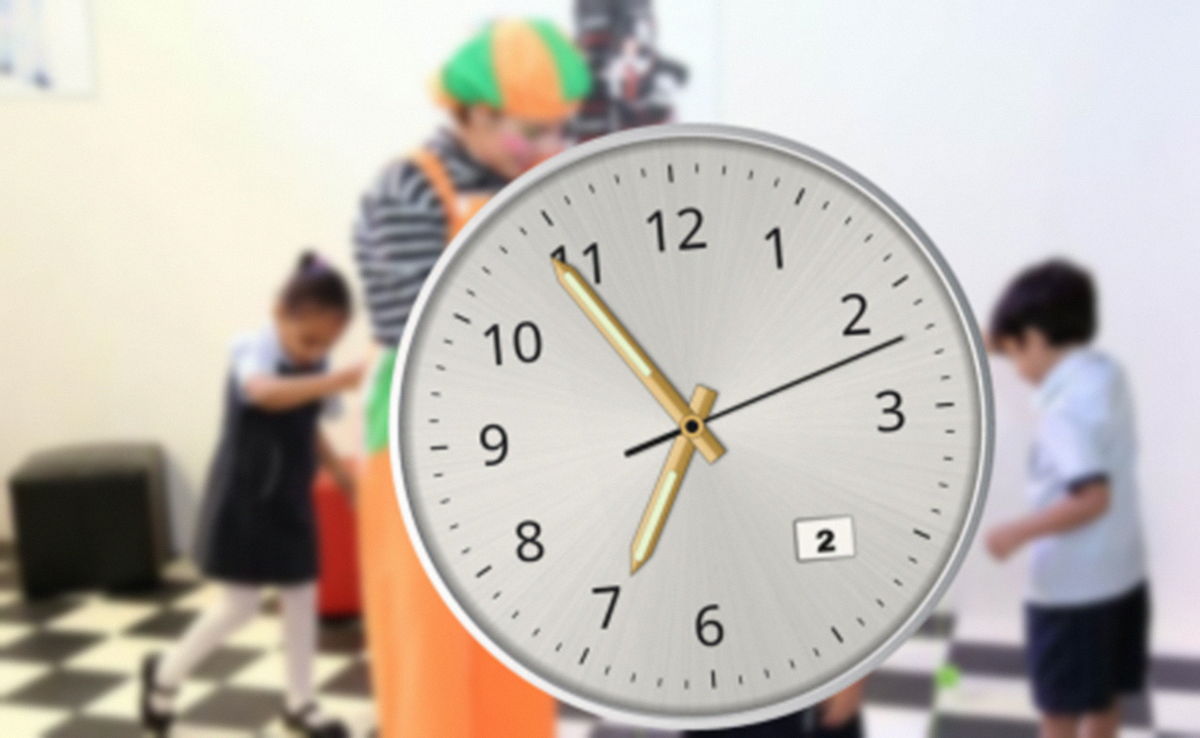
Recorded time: 6.54.12
